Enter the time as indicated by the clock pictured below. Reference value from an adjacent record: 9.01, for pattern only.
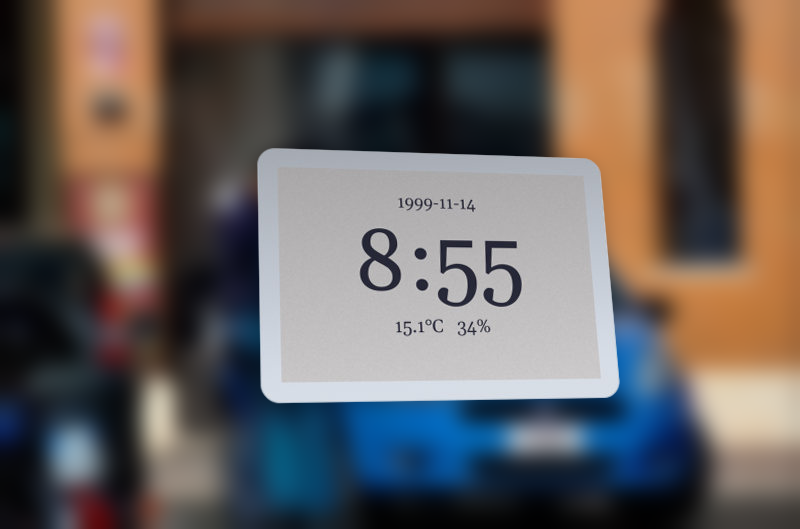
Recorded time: 8.55
